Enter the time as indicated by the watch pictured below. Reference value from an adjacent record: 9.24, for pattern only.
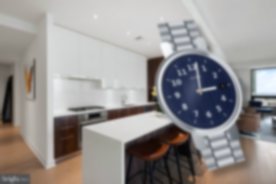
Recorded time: 3.02
